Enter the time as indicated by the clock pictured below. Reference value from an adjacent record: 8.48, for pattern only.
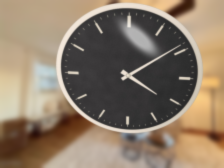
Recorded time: 4.09
